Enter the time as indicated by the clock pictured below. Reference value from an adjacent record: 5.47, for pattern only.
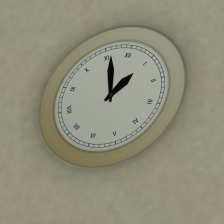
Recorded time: 12.56
